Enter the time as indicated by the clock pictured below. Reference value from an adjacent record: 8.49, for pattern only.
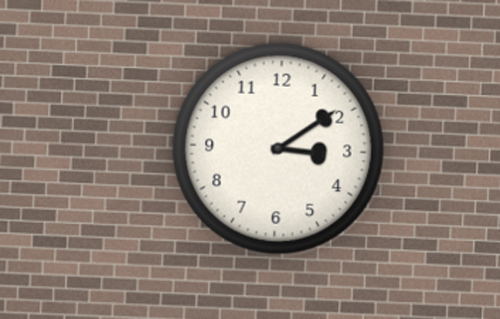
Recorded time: 3.09
